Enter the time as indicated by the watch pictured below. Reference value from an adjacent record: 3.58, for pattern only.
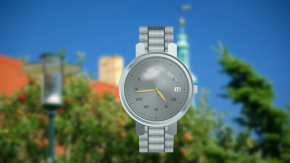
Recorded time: 4.44
